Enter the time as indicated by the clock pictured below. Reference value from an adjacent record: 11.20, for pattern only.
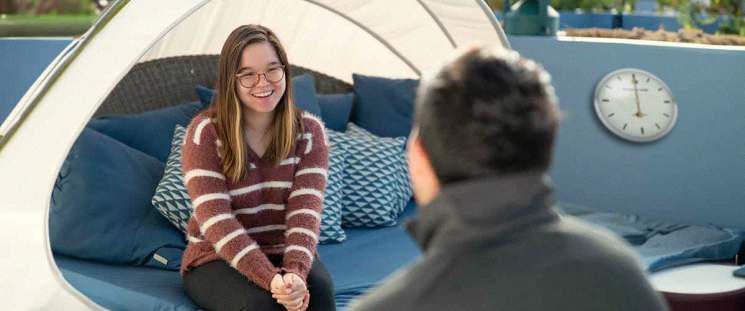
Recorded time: 6.00
